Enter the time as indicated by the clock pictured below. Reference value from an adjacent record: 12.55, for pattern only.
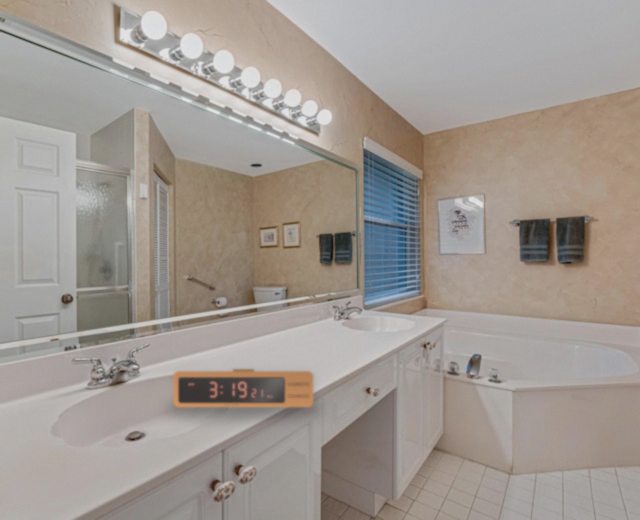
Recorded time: 3.19
